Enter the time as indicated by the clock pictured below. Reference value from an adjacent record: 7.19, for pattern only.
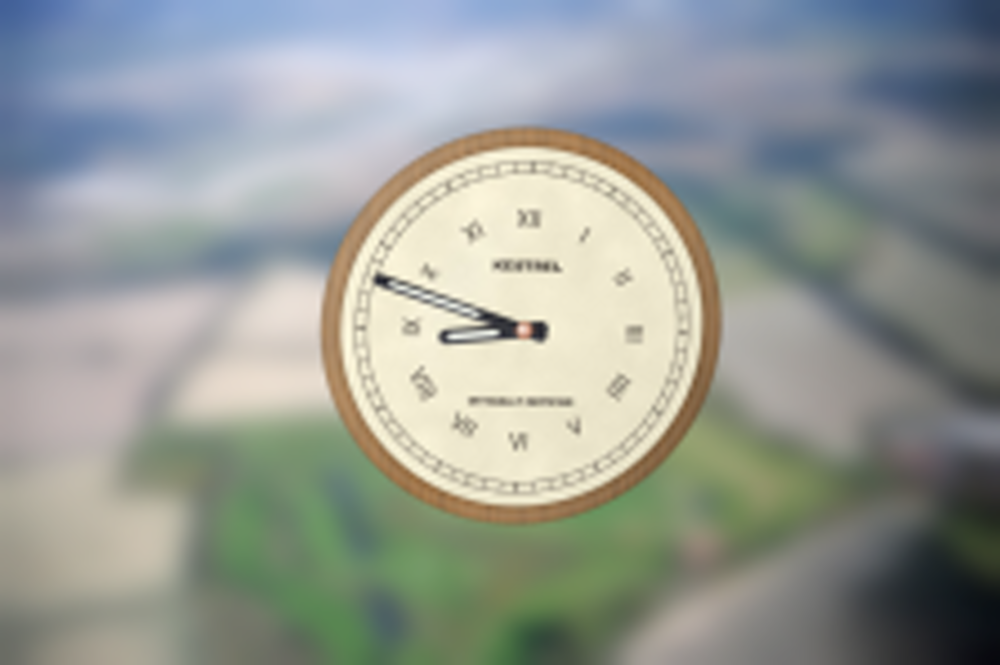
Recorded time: 8.48
